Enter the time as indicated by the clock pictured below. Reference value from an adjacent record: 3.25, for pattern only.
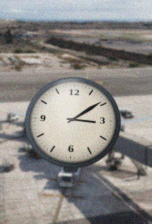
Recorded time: 3.09
